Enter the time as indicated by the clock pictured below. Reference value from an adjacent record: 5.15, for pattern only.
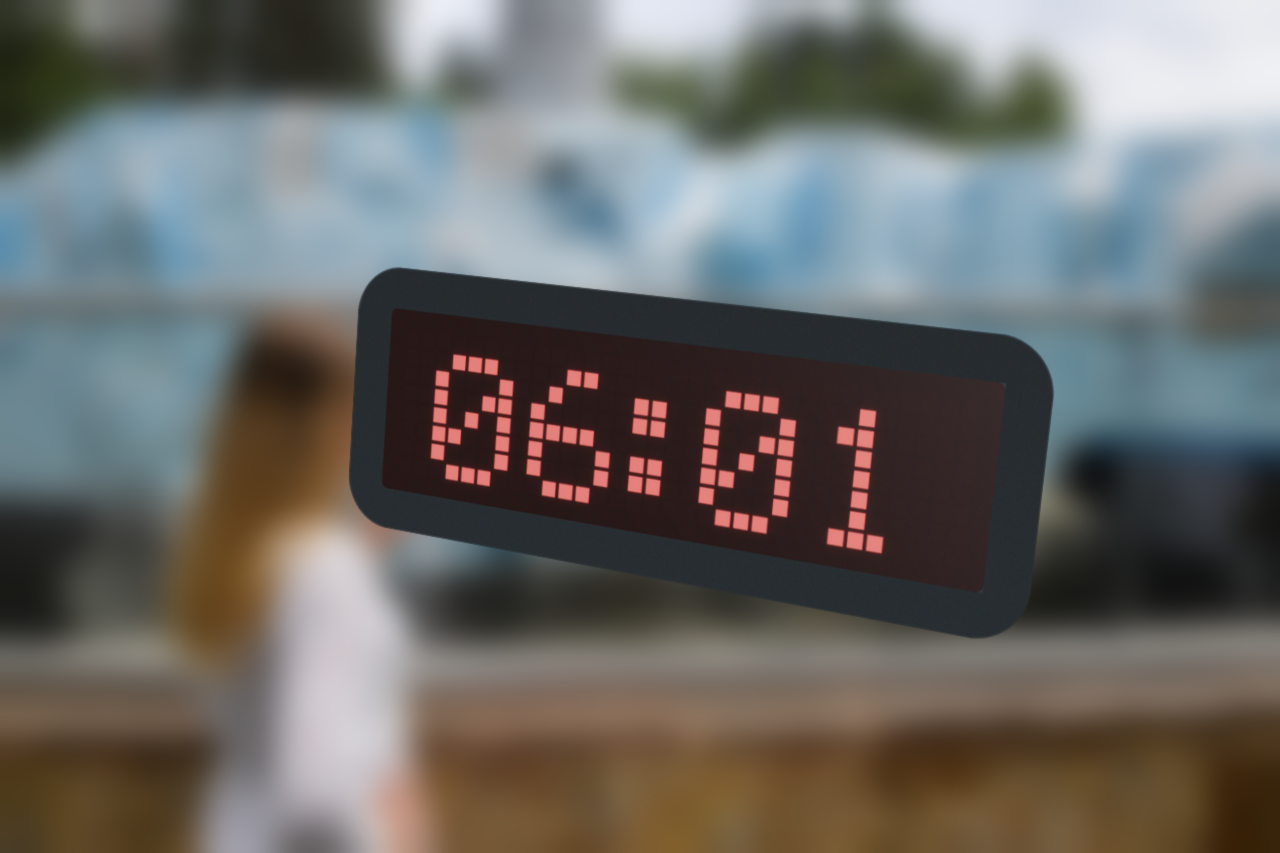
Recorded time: 6.01
